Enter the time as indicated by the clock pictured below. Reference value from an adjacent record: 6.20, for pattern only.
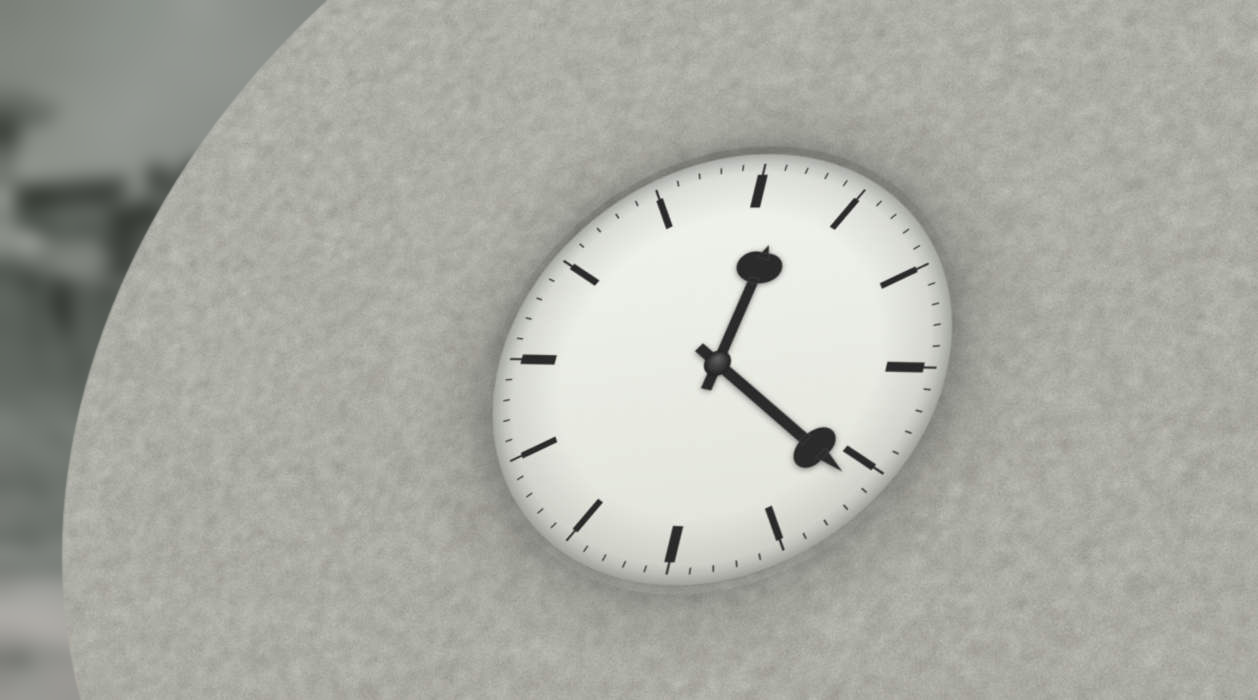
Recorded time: 12.21
